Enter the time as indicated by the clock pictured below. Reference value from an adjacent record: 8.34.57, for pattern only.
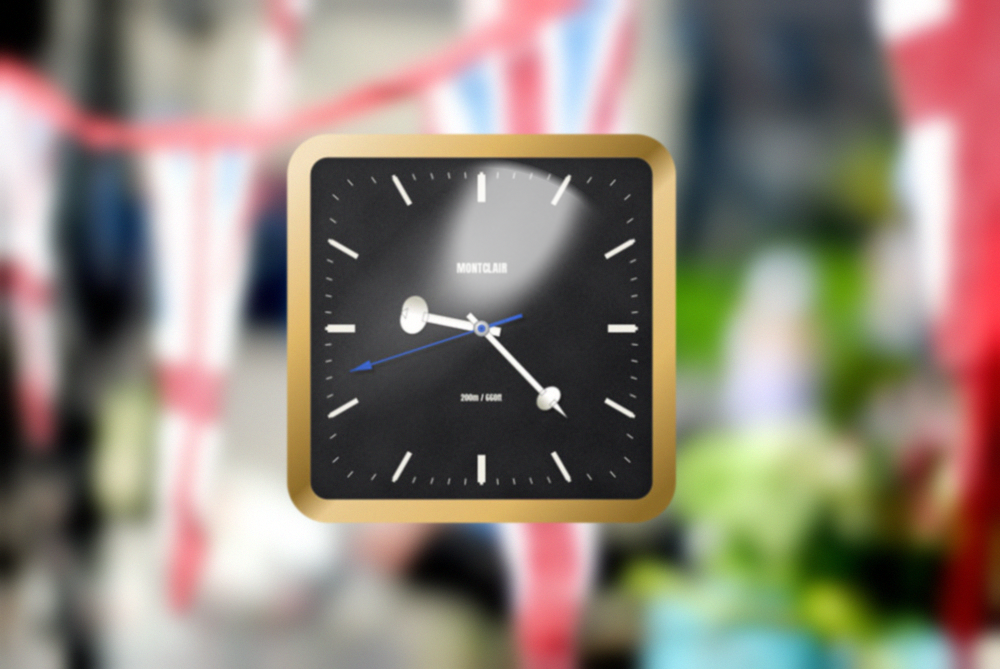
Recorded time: 9.22.42
